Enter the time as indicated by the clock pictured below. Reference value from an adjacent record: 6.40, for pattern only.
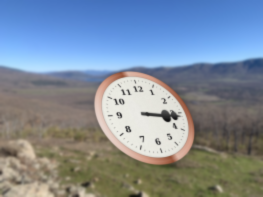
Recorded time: 3.16
